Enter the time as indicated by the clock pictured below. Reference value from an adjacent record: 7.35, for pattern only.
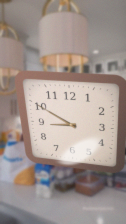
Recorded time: 8.50
